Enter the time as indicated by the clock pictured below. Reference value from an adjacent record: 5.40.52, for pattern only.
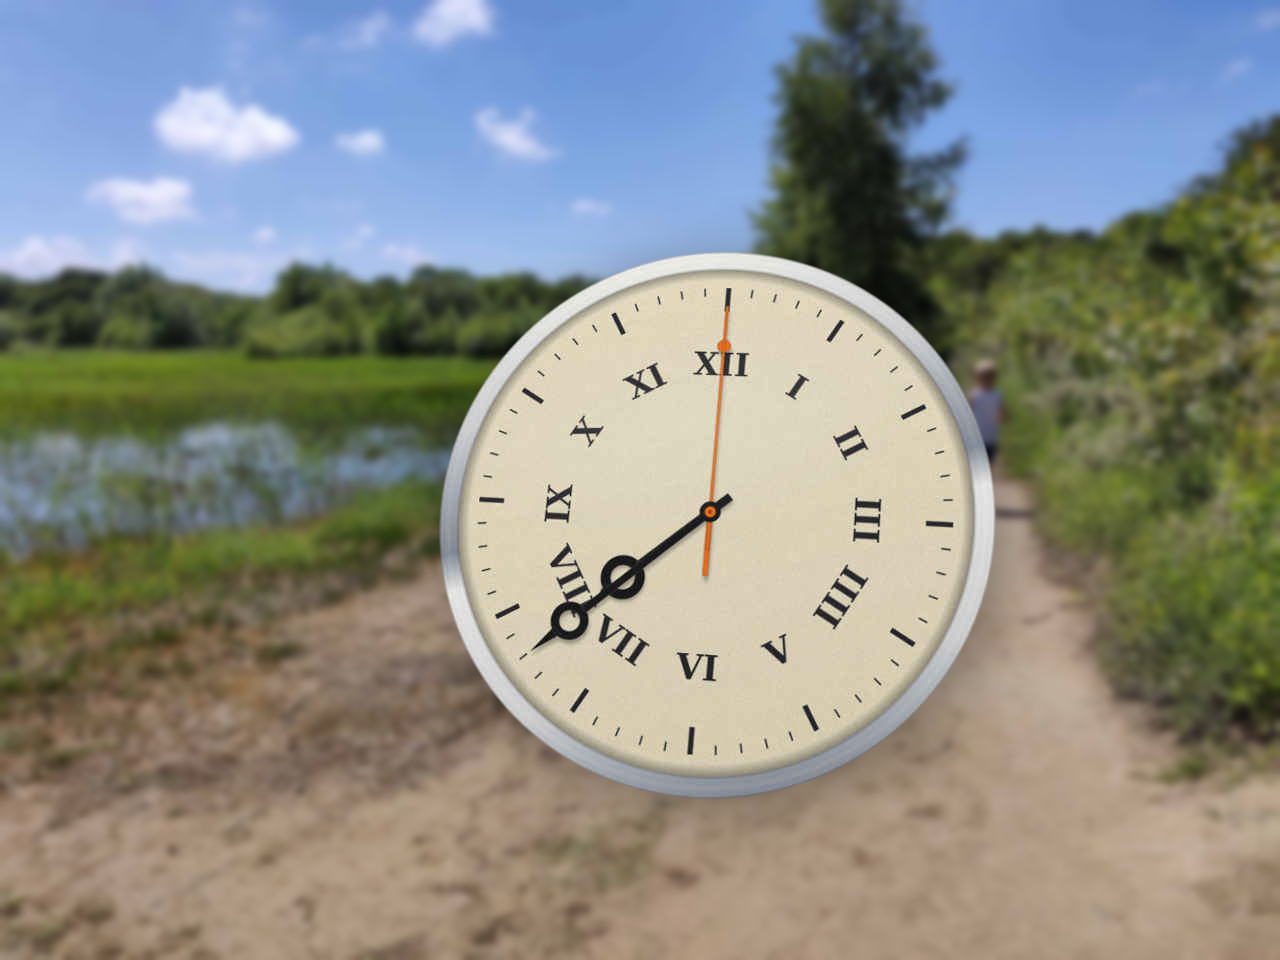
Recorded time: 7.38.00
